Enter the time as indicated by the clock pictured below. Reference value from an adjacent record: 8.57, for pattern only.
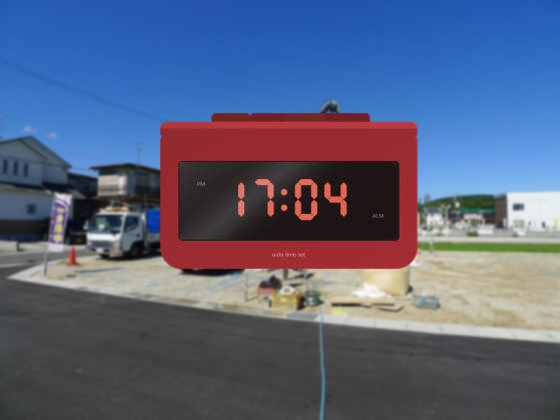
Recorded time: 17.04
